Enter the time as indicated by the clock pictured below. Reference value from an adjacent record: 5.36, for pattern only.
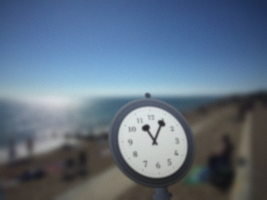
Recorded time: 11.05
